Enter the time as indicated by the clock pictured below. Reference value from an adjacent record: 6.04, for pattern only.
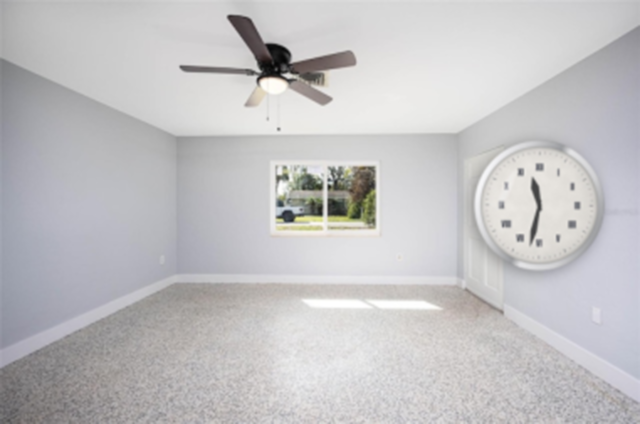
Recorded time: 11.32
